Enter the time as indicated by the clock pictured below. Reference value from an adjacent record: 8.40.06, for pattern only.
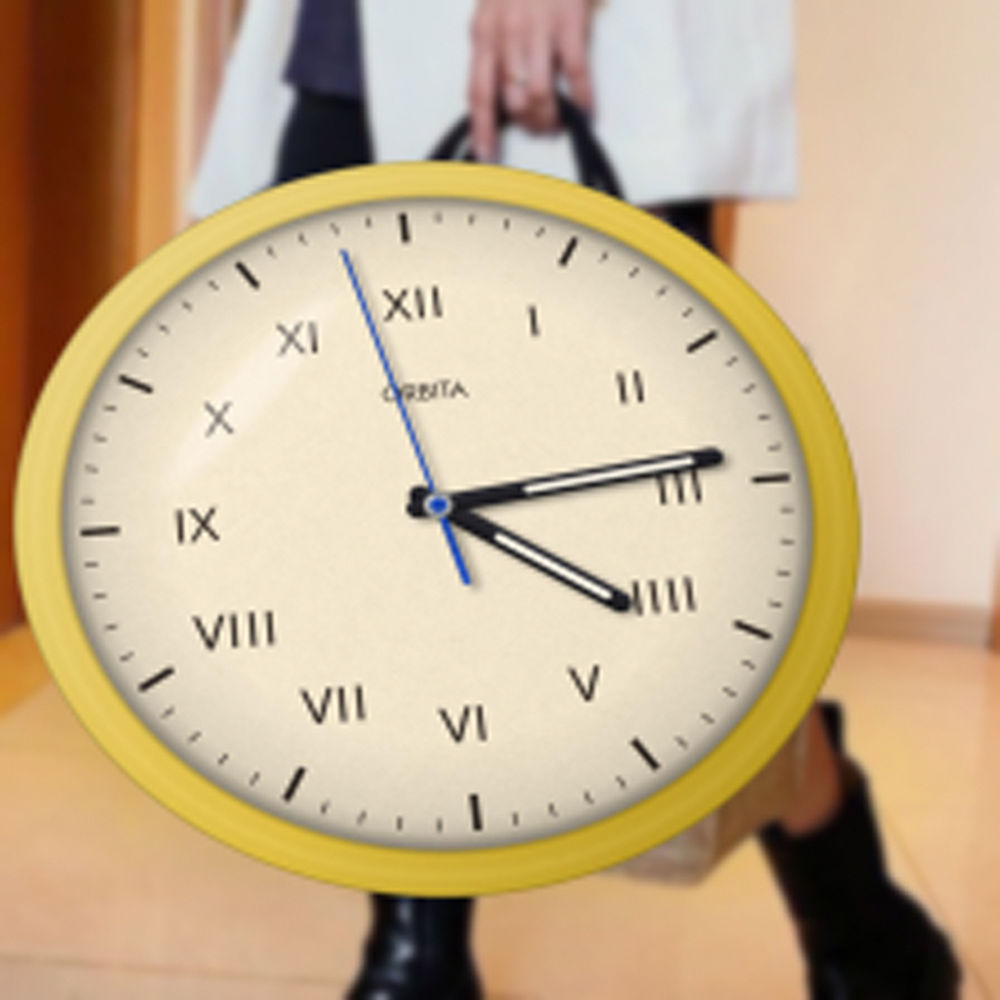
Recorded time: 4.13.58
